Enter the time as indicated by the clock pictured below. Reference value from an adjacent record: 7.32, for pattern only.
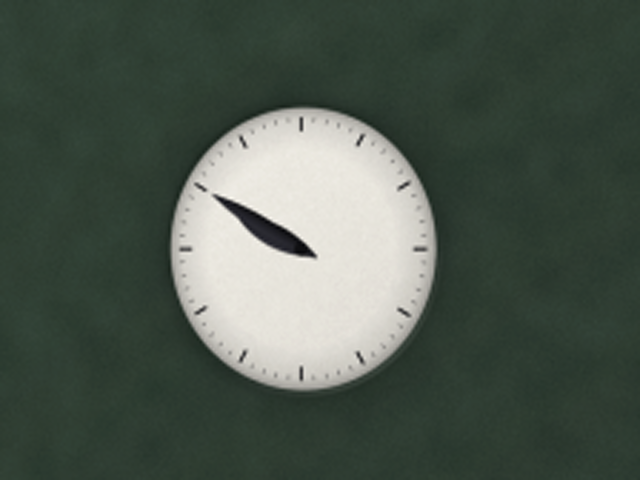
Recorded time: 9.50
